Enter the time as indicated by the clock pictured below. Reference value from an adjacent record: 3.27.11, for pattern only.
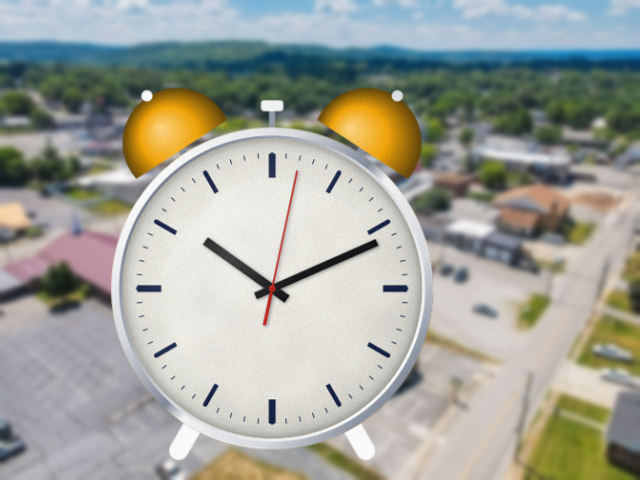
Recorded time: 10.11.02
